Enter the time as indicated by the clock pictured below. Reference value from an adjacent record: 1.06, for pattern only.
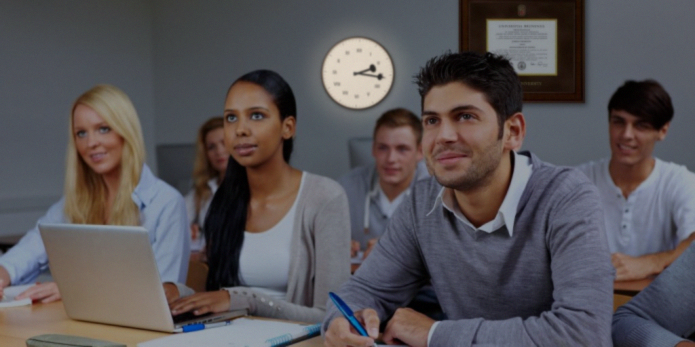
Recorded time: 2.16
